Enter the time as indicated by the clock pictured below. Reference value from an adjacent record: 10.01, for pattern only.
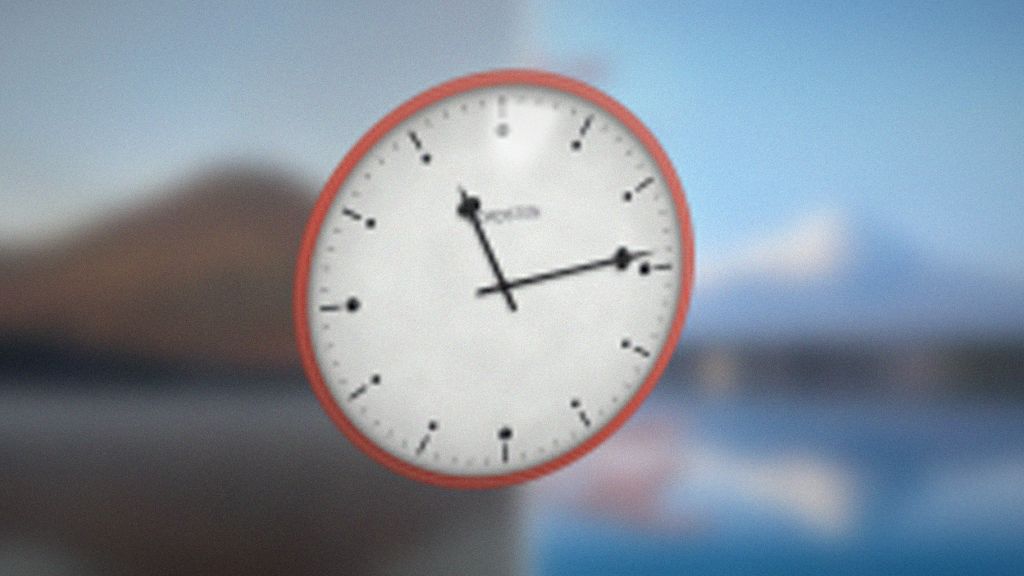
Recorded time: 11.14
